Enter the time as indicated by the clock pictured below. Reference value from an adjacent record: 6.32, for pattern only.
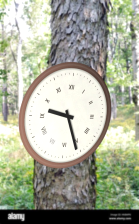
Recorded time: 9.26
